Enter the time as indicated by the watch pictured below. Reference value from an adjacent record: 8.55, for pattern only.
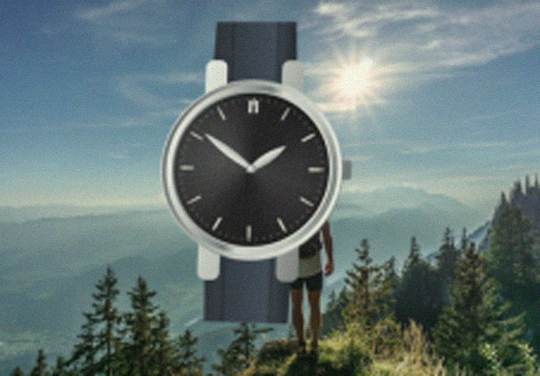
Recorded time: 1.51
